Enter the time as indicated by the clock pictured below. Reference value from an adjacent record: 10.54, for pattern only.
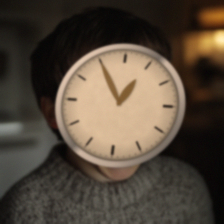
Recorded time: 12.55
